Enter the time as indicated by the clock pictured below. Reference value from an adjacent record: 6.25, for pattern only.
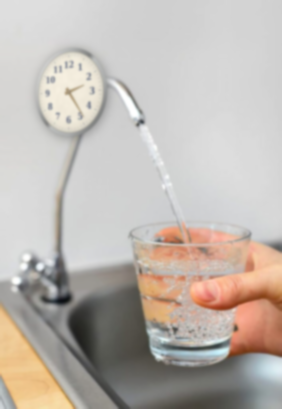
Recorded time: 2.24
